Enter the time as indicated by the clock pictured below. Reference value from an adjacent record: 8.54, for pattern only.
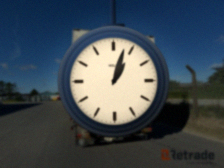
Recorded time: 1.03
